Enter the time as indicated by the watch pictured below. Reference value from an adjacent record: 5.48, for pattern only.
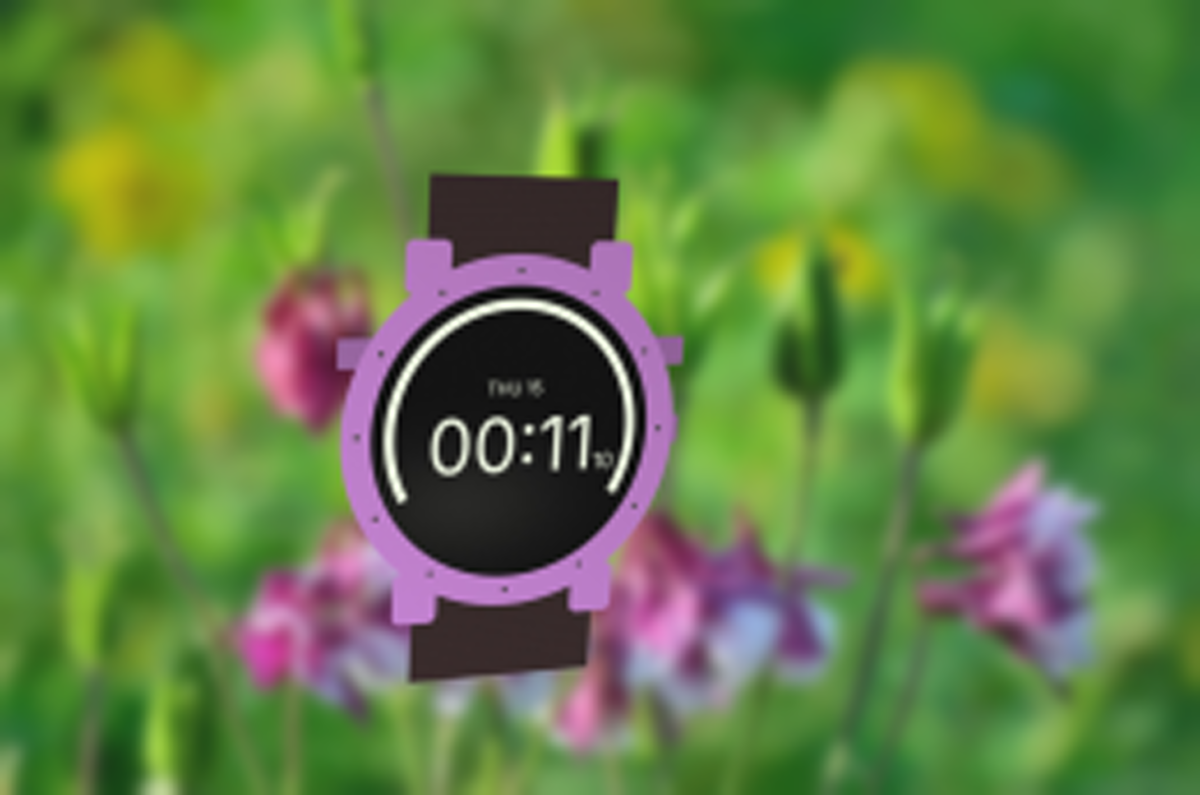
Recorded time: 0.11
